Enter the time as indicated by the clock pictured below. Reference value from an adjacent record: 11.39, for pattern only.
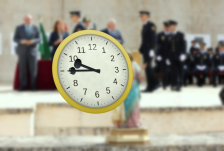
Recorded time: 9.45
